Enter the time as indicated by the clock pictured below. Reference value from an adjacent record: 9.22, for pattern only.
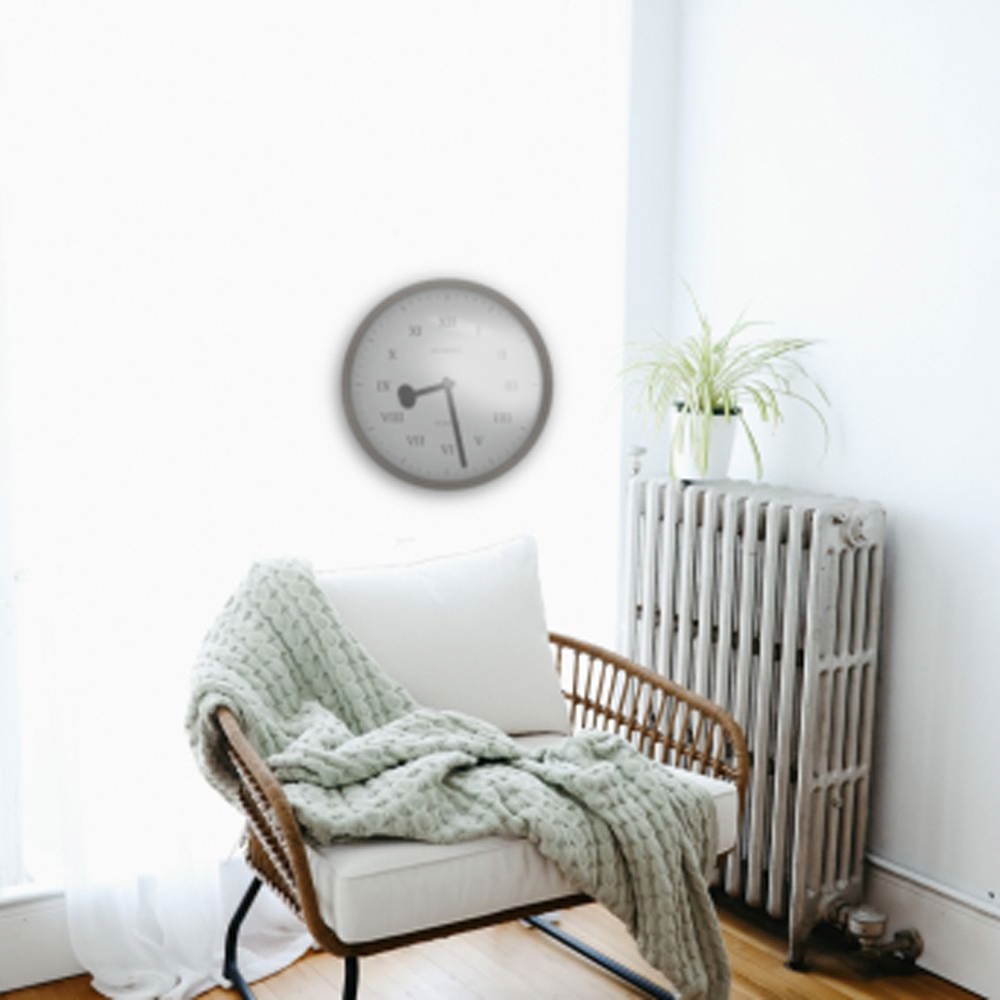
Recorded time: 8.28
